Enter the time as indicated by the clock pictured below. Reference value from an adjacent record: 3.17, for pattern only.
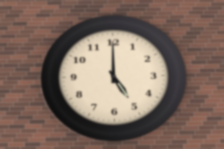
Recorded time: 5.00
